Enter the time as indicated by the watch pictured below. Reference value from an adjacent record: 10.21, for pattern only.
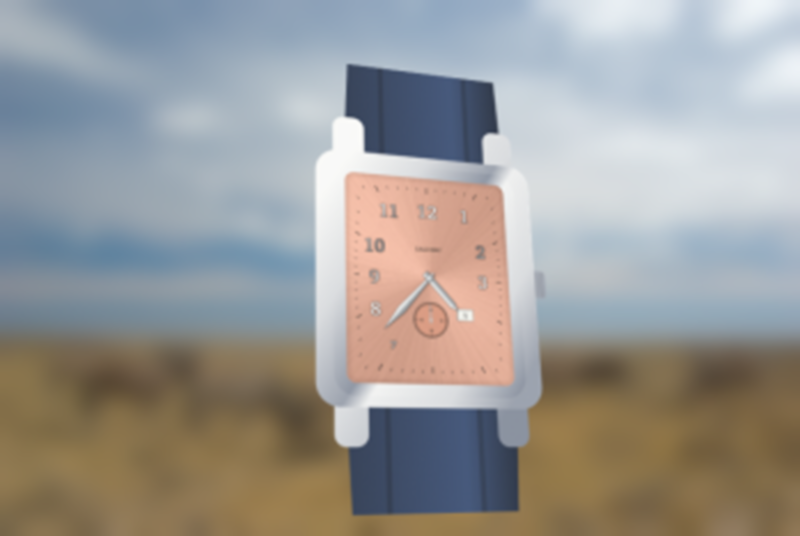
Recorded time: 4.37
